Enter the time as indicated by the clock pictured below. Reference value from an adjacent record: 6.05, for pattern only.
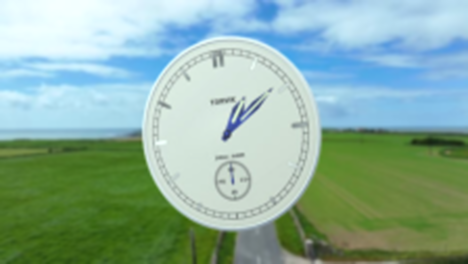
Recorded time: 1.09
